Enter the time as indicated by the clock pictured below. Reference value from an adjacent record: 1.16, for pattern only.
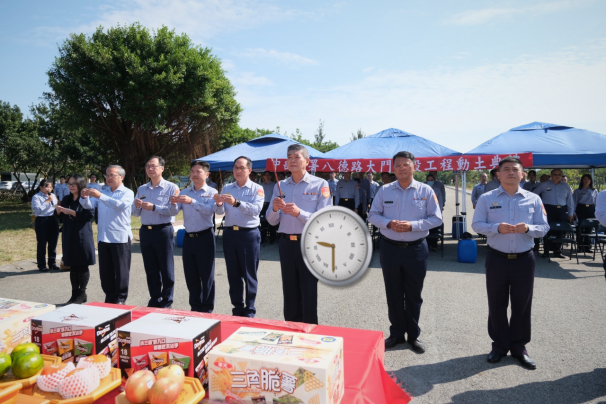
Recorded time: 9.31
